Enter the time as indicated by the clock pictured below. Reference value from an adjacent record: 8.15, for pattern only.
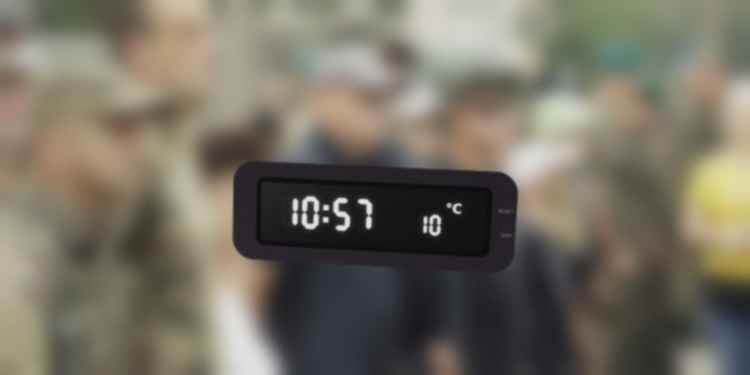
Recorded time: 10.57
